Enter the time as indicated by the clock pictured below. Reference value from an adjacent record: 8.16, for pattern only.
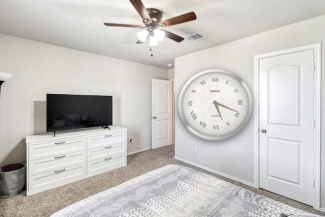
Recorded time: 5.19
